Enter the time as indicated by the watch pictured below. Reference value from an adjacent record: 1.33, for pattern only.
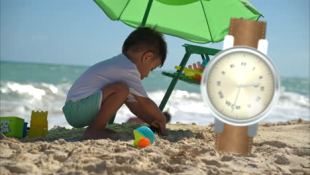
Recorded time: 2.32
